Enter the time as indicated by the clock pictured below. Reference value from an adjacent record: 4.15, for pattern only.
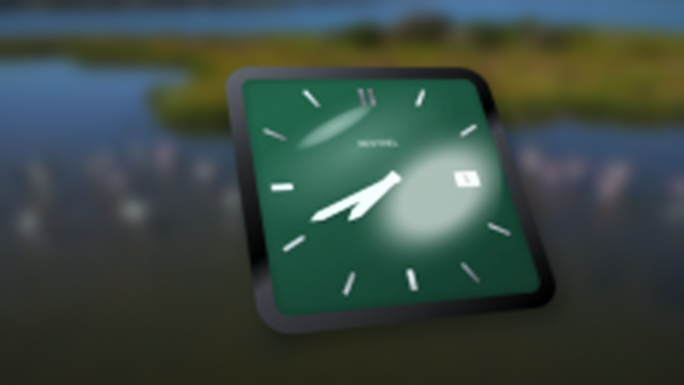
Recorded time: 7.41
